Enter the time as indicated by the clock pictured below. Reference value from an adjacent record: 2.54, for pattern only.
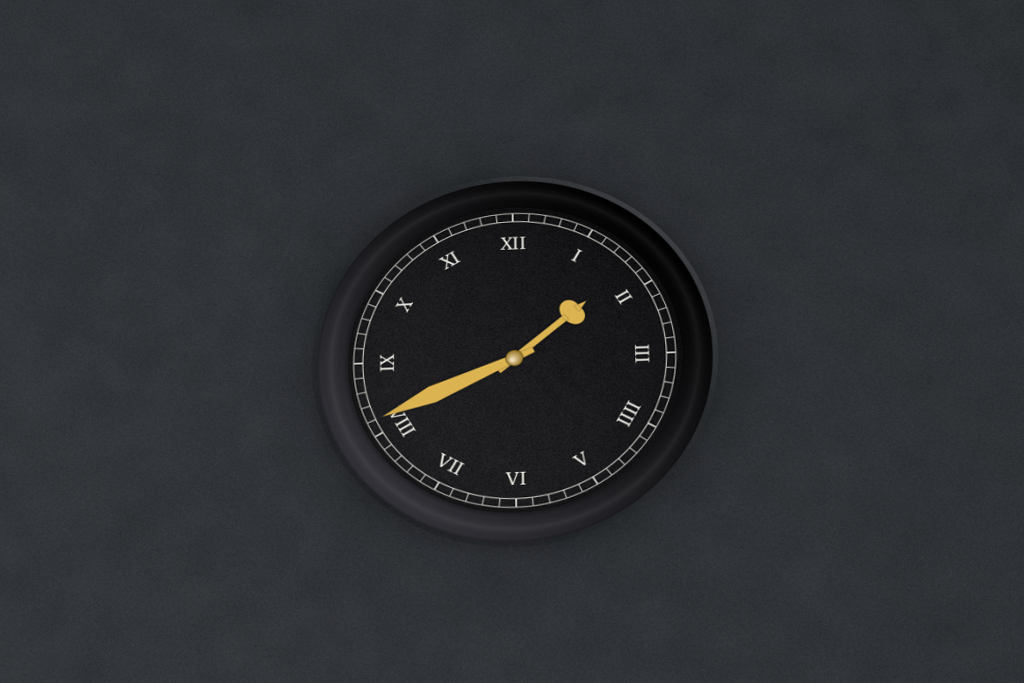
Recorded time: 1.41
